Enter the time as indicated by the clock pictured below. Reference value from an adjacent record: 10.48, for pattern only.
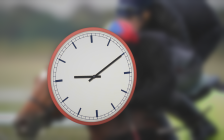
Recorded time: 9.10
